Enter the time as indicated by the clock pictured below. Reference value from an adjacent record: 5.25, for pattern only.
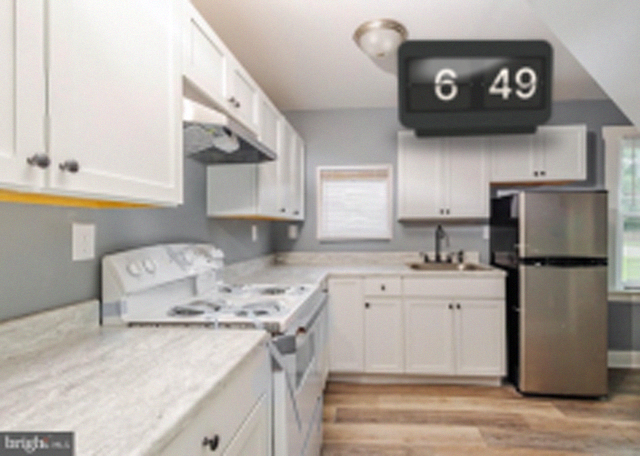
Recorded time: 6.49
